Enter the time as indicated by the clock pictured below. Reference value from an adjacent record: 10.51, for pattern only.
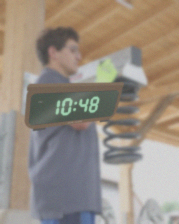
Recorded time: 10.48
